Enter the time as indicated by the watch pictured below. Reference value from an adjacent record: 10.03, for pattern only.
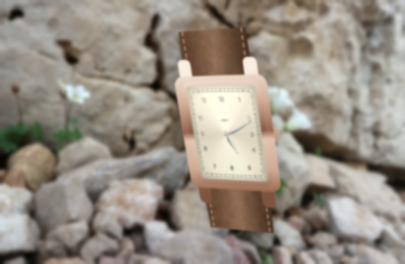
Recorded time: 5.11
